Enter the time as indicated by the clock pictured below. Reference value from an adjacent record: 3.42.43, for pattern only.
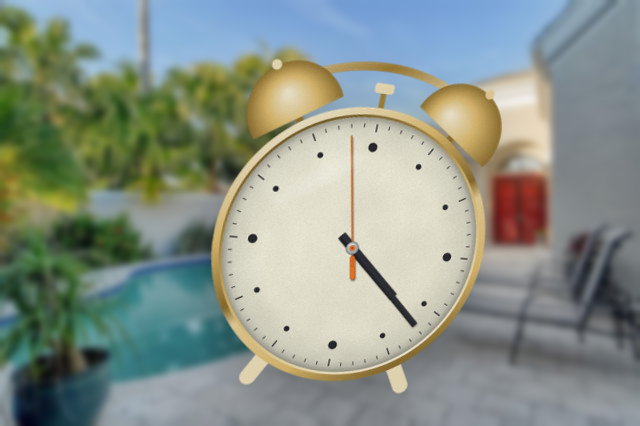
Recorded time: 4.21.58
